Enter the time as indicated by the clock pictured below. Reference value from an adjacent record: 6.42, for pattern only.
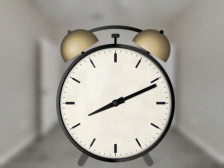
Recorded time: 8.11
